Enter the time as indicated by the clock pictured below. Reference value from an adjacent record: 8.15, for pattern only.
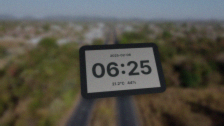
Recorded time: 6.25
